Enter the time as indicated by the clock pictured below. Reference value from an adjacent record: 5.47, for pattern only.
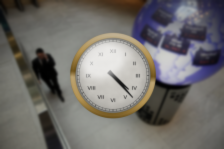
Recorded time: 4.23
